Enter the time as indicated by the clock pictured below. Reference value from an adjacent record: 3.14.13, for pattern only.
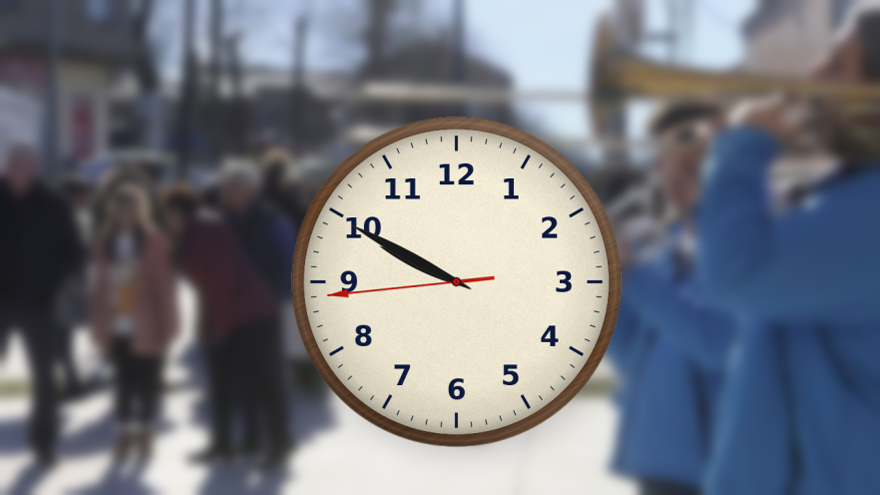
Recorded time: 9.49.44
